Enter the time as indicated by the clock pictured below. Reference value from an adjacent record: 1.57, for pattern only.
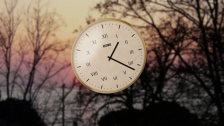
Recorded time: 1.22
